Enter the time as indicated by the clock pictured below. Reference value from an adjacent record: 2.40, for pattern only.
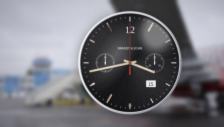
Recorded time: 3.43
